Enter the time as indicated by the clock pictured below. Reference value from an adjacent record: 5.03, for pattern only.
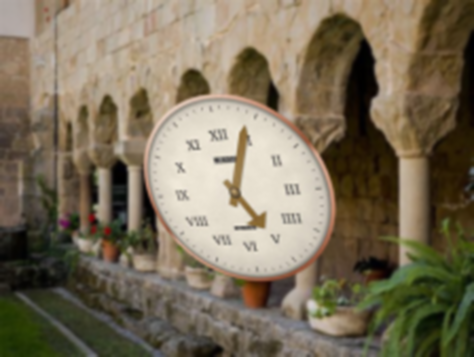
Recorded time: 5.04
